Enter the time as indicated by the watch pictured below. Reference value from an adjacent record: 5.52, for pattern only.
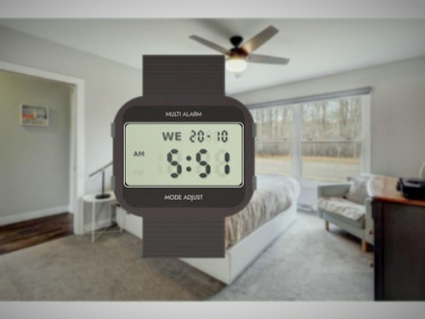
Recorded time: 5.51
